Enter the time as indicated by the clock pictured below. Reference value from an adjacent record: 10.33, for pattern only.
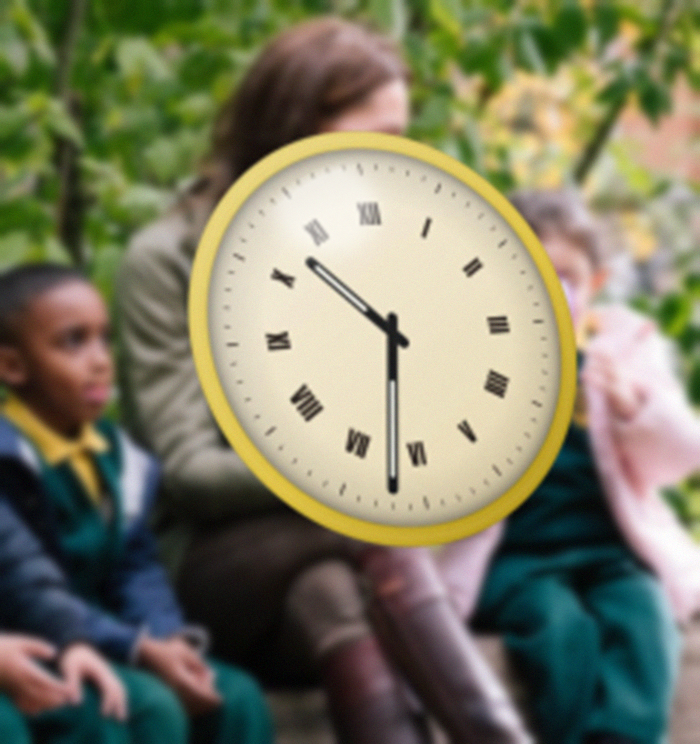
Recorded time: 10.32
